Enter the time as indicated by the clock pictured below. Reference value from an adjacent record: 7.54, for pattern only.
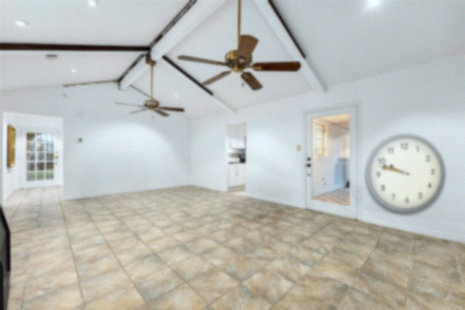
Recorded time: 9.48
